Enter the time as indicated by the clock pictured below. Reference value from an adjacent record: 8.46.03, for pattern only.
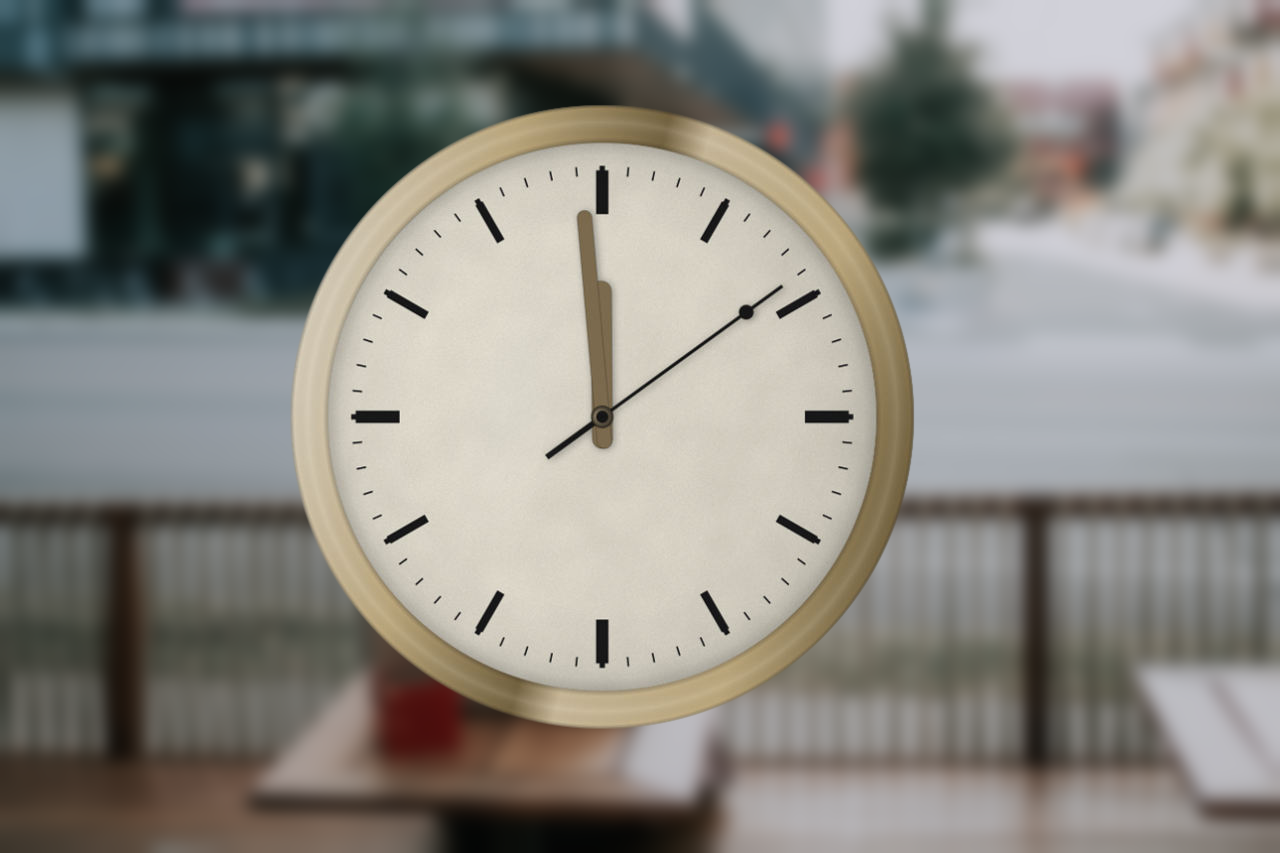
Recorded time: 11.59.09
